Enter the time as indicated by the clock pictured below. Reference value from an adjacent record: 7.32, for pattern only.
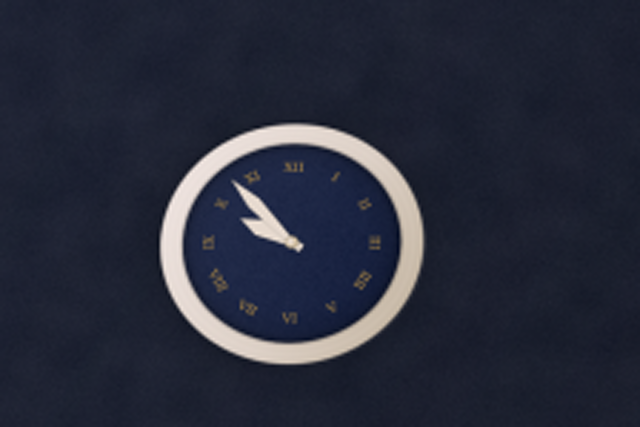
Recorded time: 9.53
